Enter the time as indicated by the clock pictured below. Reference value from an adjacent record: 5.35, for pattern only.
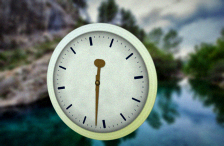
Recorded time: 12.32
